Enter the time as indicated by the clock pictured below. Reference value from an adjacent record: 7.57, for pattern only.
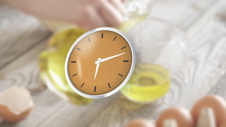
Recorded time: 6.12
